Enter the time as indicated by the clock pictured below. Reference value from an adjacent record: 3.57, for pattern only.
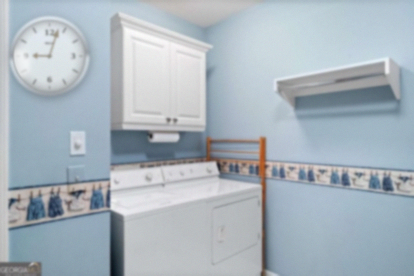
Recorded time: 9.03
